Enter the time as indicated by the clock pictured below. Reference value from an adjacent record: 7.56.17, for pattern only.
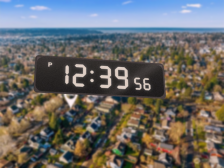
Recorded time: 12.39.56
